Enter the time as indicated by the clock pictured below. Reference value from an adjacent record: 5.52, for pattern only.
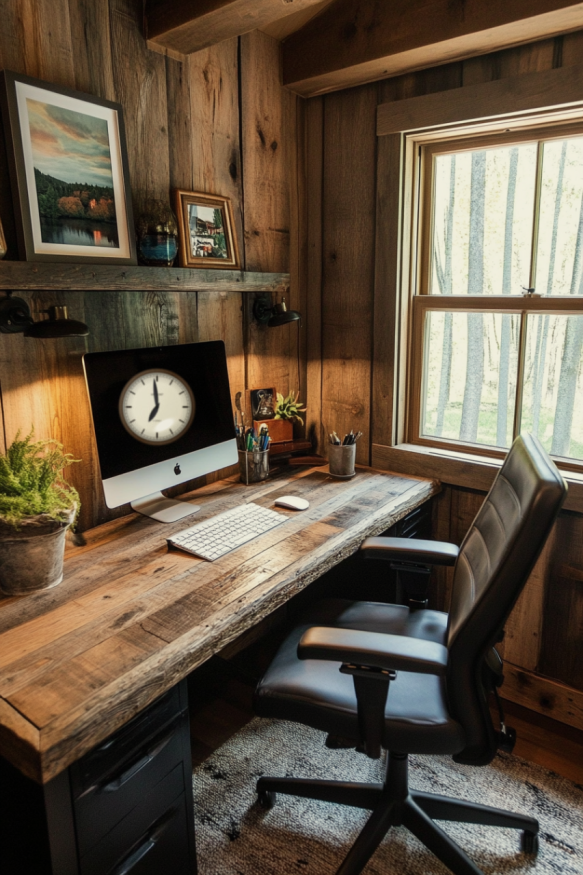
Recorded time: 6.59
